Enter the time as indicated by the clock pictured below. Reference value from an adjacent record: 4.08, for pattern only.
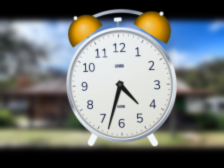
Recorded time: 4.33
